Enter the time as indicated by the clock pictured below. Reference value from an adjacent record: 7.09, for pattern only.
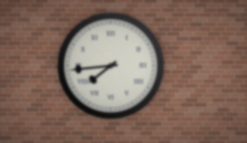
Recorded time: 7.44
